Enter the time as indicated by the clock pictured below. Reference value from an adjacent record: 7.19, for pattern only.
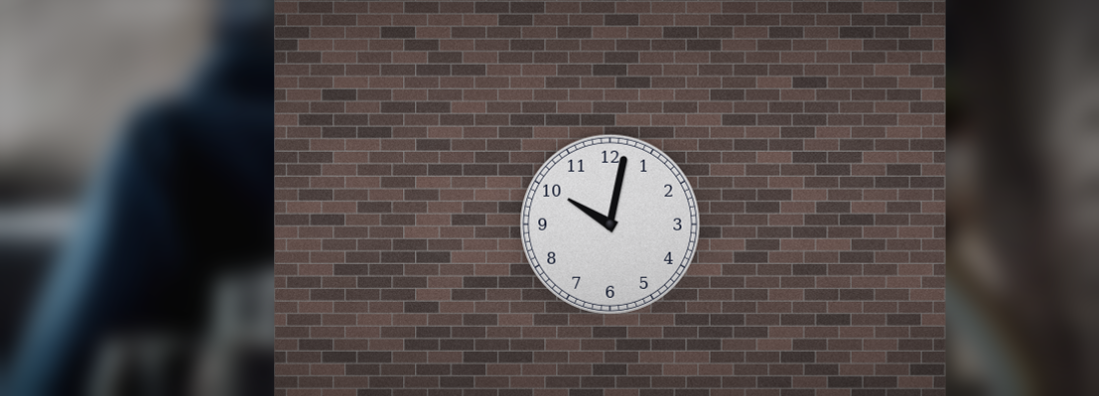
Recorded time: 10.02
